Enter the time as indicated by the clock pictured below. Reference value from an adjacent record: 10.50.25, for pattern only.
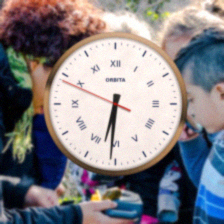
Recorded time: 6.30.49
